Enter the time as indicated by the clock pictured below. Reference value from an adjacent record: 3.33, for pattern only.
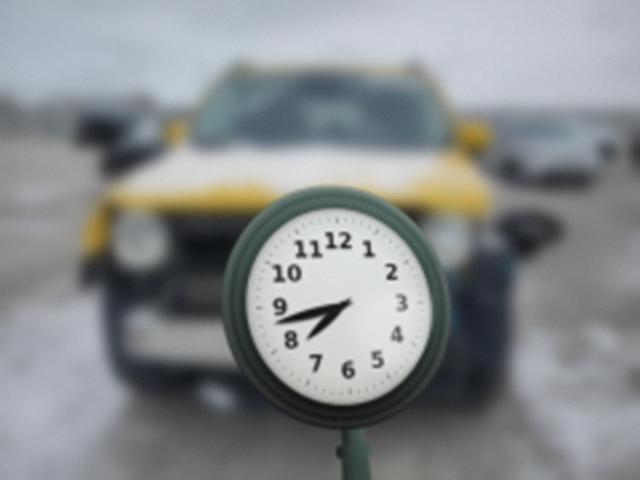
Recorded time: 7.43
